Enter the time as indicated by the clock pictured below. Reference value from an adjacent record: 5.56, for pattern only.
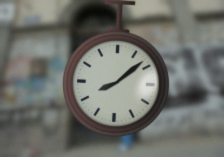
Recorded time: 8.08
